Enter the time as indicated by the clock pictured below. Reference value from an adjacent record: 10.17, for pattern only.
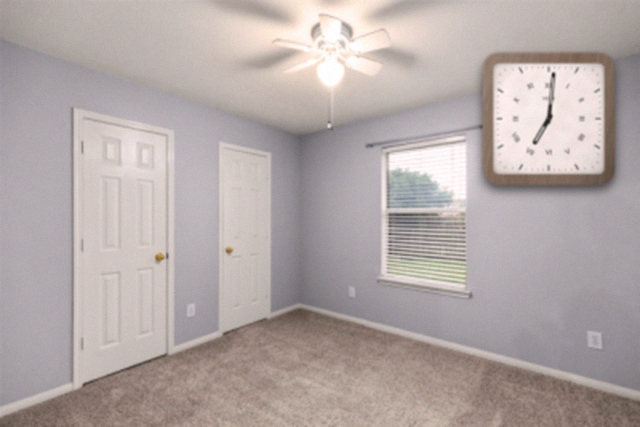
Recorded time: 7.01
